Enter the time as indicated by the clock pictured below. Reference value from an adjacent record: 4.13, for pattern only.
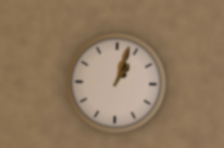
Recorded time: 1.03
